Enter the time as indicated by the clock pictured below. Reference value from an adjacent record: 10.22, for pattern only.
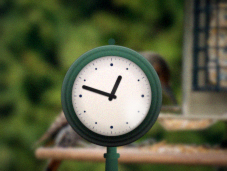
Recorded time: 12.48
